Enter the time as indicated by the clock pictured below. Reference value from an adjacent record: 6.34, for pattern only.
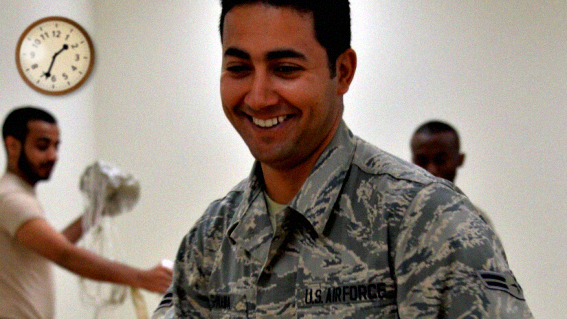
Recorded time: 1.33
